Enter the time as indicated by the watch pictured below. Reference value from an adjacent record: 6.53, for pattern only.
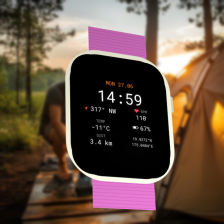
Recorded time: 14.59
